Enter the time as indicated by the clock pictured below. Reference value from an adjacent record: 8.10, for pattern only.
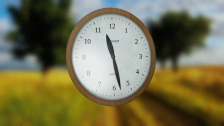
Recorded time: 11.28
